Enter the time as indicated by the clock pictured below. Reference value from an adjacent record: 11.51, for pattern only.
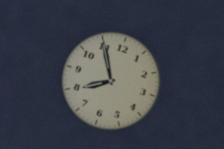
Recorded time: 7.55
